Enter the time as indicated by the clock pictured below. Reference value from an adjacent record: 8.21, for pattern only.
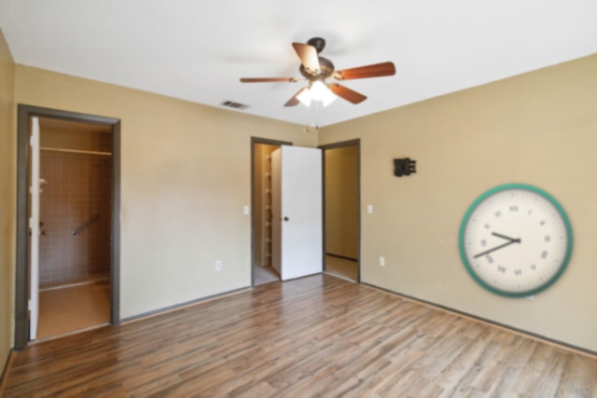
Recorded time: 9.42
